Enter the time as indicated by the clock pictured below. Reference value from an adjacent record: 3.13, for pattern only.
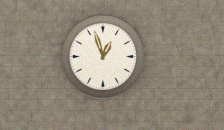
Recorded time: 12.57
